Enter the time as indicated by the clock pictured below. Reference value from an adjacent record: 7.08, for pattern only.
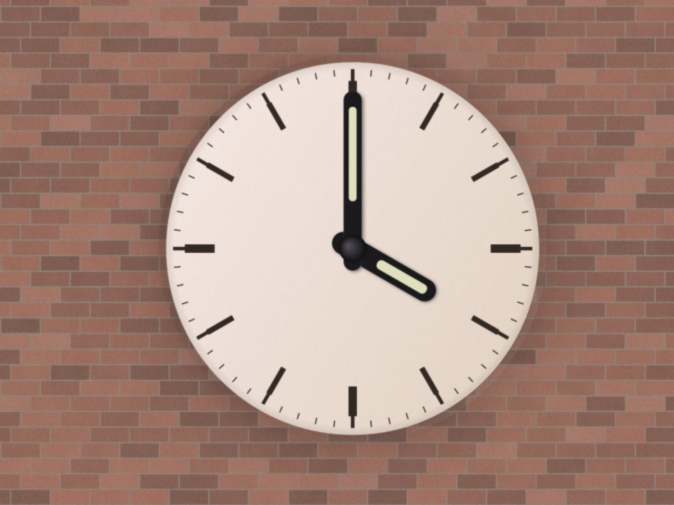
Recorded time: 4.00
